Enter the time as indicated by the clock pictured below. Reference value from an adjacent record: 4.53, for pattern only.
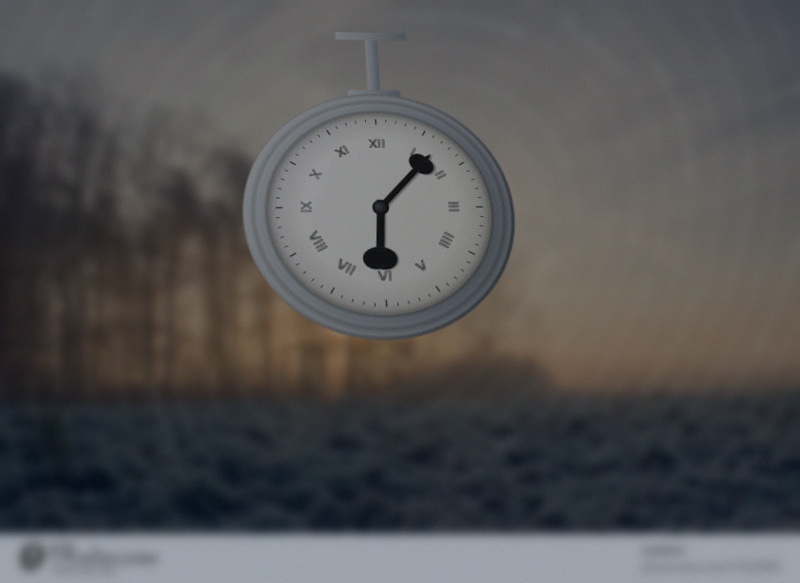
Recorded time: 6.07
